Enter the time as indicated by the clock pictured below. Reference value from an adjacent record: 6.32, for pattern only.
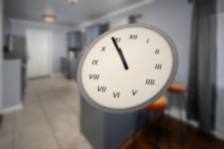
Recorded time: 10.54
